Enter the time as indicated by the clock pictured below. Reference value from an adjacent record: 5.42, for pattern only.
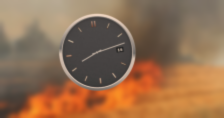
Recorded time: 8.13
